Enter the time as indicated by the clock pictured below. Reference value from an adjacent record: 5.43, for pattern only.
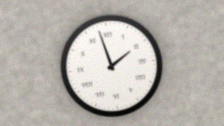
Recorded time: 1.58
